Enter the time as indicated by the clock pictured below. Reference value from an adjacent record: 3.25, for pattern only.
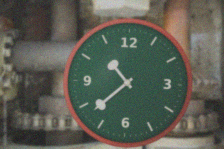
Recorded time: 10.38
